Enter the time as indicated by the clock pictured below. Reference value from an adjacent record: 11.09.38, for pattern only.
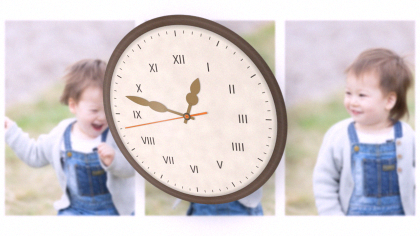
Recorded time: 12.47.43
